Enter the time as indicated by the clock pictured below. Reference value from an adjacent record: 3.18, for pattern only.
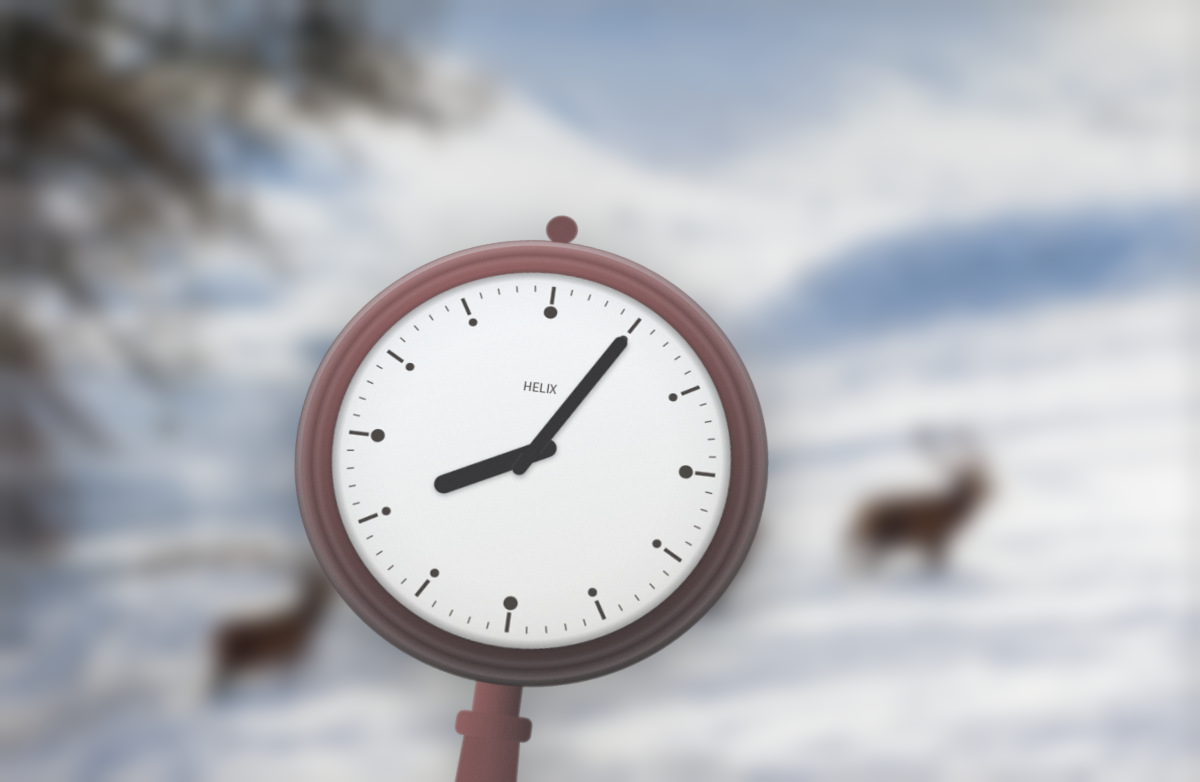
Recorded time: 8.05
